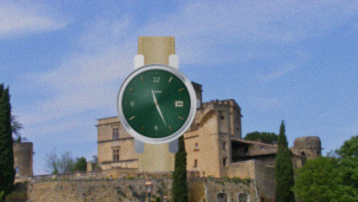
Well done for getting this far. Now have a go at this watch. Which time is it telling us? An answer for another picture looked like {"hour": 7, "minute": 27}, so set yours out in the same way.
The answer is {"hour": 11, "minute": 26}
